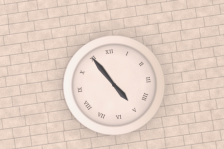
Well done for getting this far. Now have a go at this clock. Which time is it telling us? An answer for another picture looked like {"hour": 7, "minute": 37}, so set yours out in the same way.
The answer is {"hour": 4, "minute": 55}
